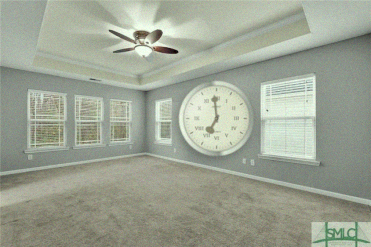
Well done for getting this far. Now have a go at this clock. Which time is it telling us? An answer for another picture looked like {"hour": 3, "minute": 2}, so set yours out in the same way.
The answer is {"hour": 6, "minute": 59}
